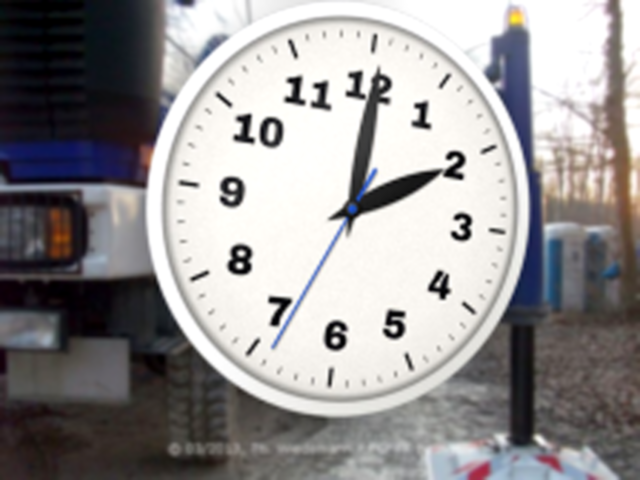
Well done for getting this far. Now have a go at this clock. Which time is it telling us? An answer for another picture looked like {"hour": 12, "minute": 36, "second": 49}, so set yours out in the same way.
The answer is {"hour": 2, "minute": 0, "second": 34}
